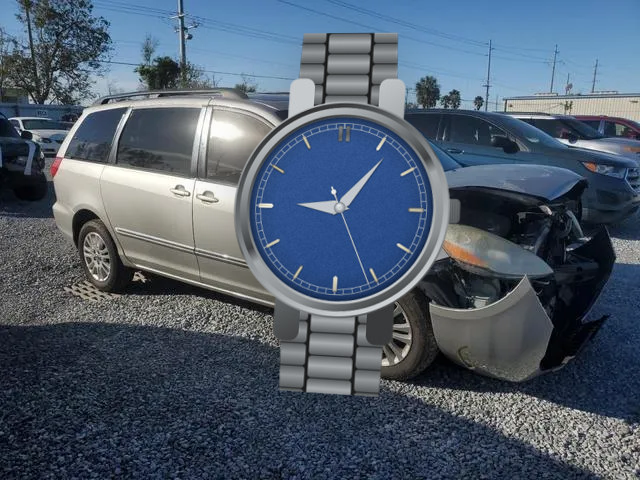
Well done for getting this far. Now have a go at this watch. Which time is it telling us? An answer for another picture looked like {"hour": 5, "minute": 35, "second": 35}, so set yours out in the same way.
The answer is {"hour": 9, "minute": 6, "second": 26}
